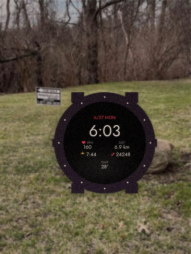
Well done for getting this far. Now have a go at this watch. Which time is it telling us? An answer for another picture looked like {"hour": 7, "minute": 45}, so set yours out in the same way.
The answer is {"hour": 6, "minute": 3}
